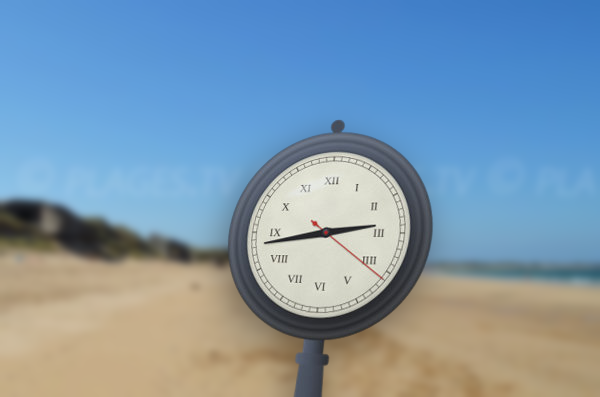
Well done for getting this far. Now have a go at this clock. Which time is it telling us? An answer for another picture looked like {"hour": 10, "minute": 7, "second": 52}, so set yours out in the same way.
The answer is {"hour": 2, "minute": 43, "second": 21}
